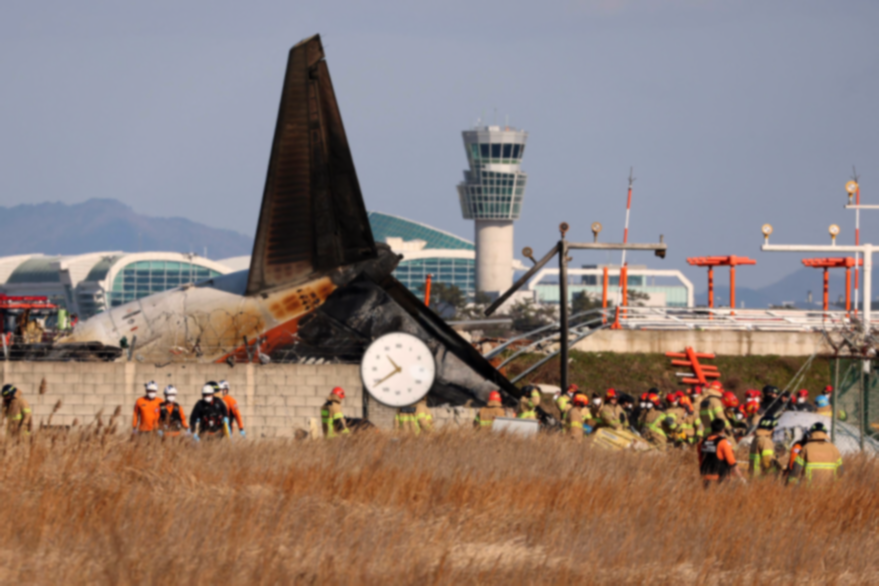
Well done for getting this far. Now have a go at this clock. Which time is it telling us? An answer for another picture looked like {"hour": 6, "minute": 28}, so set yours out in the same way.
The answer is {"hour": 10, "minute": 39}
